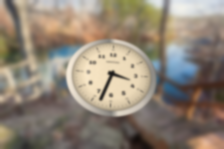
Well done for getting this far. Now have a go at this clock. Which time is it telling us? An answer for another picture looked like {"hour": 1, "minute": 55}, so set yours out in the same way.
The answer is {"hour": 3, "minute": 33}
